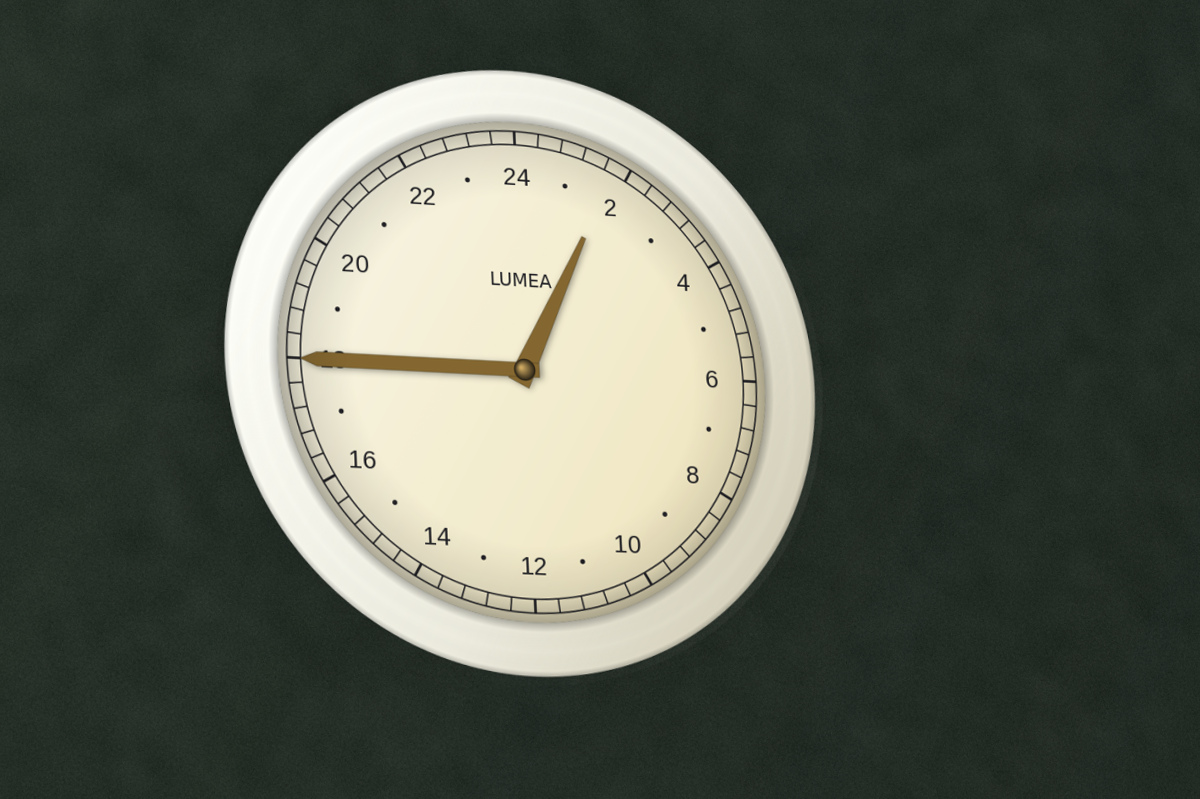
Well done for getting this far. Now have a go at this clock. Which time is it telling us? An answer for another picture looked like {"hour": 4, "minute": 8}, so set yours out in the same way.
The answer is {"hour": 1, "minute": 45}
